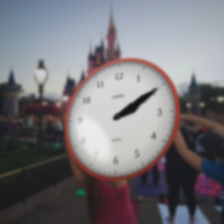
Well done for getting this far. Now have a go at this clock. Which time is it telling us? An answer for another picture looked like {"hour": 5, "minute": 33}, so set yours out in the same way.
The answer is {"hour": 2, "minute": 10}
